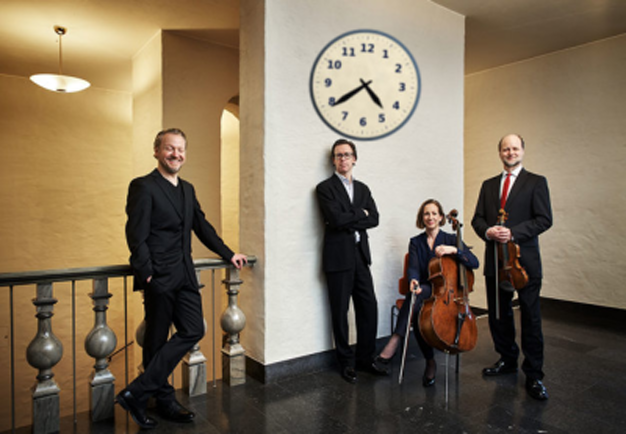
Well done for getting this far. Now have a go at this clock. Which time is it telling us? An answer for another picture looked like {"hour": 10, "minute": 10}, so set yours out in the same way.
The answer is {"hour": 4, "minute": 39}
